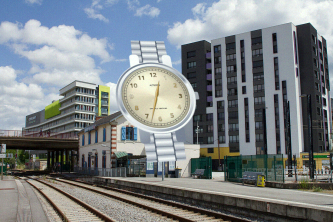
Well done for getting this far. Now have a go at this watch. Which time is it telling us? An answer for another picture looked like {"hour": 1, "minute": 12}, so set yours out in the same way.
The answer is {"hour": 12, "minute": 33}
